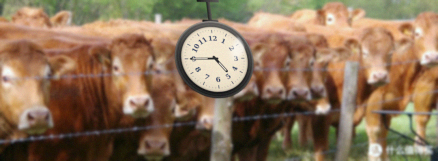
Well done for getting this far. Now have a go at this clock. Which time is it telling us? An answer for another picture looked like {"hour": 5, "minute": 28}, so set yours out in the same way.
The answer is {"hour": 4, "minute": 45}
